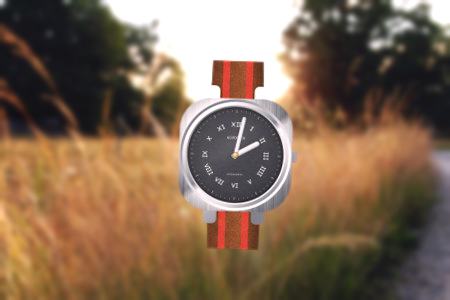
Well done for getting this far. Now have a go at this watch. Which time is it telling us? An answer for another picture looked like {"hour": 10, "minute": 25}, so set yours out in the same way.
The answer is {"hour": 2, "minute": 2}
